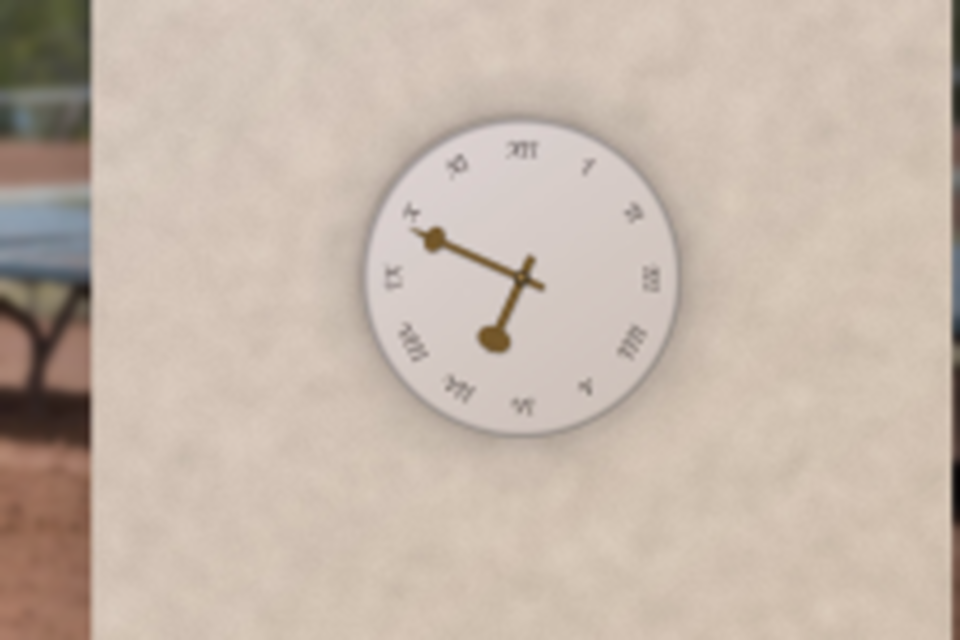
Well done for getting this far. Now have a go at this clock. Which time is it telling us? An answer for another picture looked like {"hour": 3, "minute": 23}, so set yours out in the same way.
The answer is {"hour": 6, "minute": 49}
